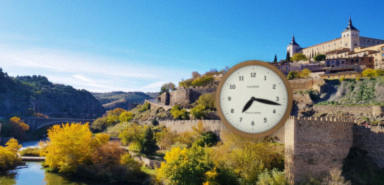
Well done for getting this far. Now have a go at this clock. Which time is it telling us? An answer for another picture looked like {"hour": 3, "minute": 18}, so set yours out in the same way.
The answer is {"hour": 7, "minute": 17}
